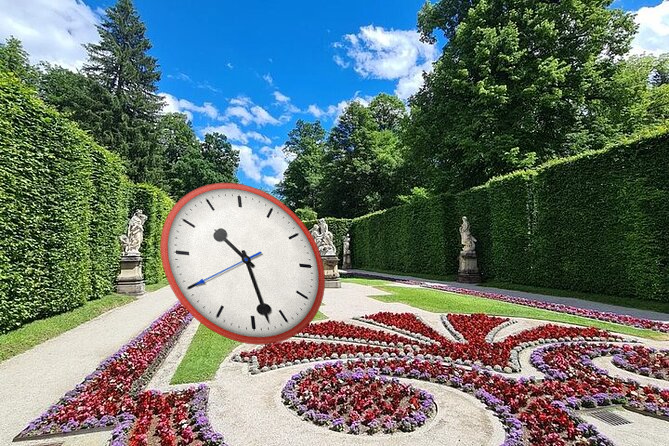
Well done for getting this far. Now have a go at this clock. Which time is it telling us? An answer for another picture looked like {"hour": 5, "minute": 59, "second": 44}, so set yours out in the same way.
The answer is {"hour": 10, "minute": 27, "second": 40}
